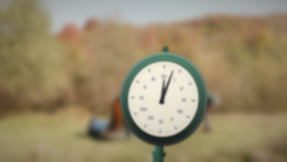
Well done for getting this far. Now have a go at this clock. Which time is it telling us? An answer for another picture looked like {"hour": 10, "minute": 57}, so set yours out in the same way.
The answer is {"hour": 12, "minute": 3}
